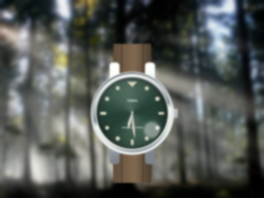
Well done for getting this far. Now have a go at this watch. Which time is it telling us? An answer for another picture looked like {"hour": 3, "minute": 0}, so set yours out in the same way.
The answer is {"hour": 6, "minute": 29}
